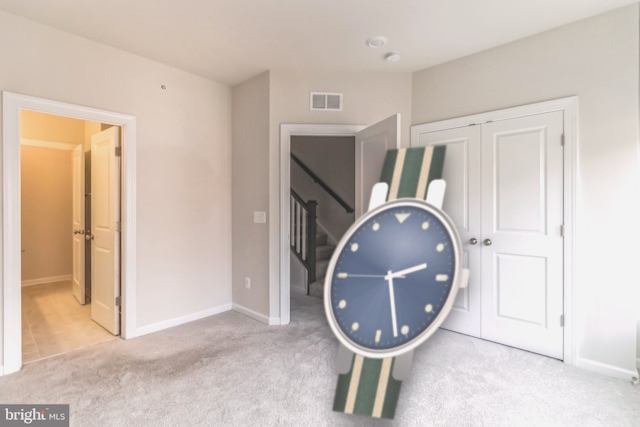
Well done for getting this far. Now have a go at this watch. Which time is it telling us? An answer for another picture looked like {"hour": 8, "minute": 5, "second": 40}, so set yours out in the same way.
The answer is {"hour": 2, "minute": 26, "second": 45}
